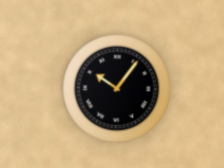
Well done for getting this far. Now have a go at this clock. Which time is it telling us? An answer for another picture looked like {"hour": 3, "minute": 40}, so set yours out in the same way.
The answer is {"hour": 10, "minute": 6}
